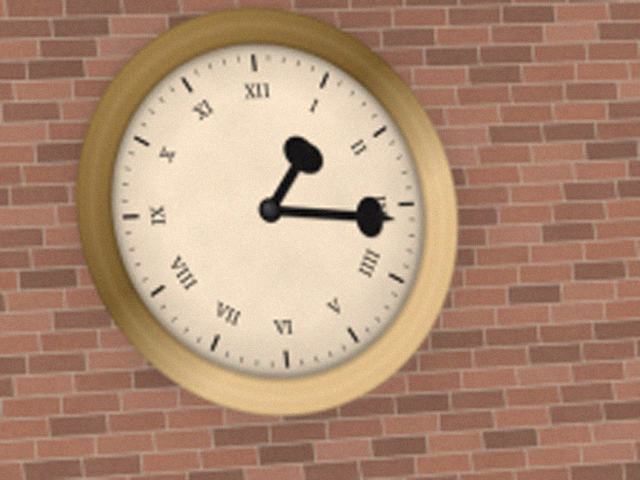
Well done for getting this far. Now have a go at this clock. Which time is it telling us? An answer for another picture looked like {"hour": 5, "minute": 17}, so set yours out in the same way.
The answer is {"hour": 1, "minute": 16}
